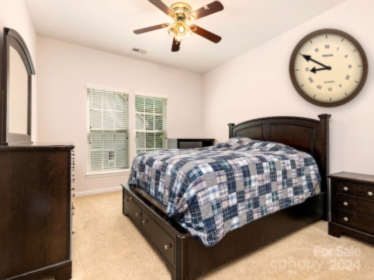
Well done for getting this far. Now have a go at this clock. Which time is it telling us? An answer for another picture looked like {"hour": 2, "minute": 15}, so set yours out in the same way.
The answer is {"hour": 8, "minute": 50}
